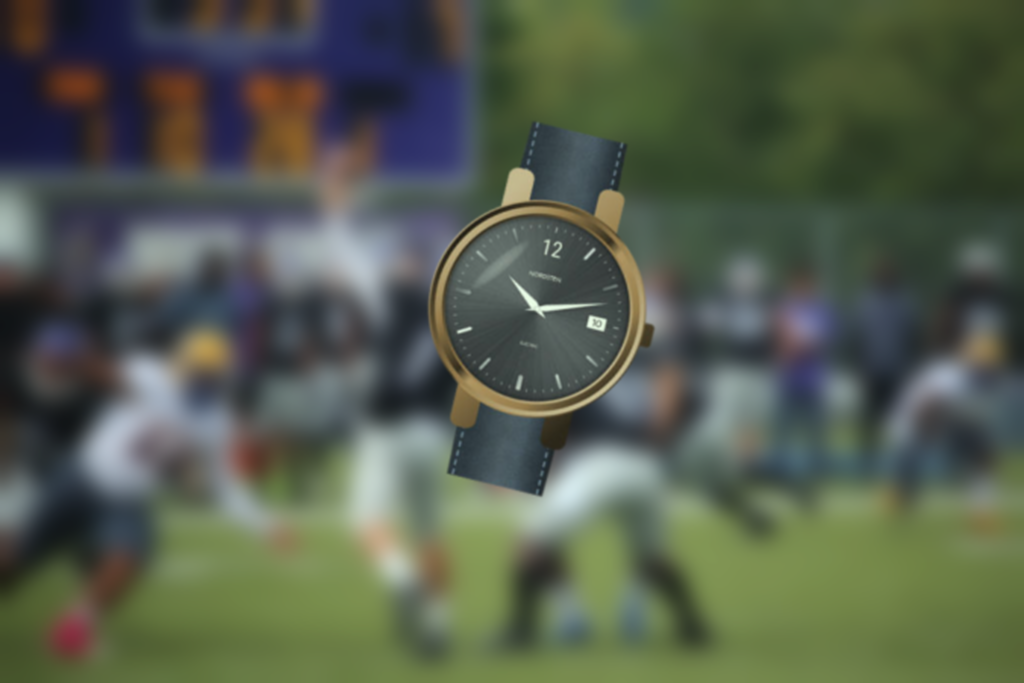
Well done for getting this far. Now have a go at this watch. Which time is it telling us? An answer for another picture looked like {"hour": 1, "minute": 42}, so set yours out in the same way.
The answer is {"hour": 10, "minute": 12}
